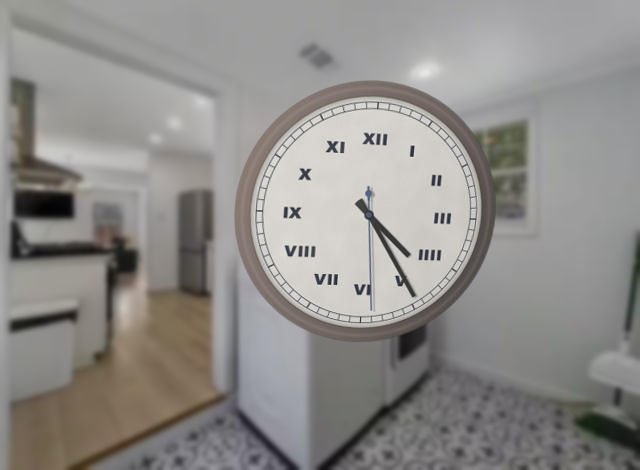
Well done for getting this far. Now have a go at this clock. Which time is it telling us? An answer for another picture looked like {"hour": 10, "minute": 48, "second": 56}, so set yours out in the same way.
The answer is {"hour": 4, "minute": 24, "second": 29}
